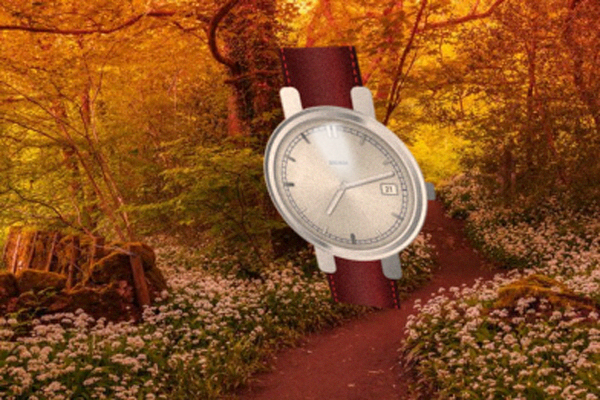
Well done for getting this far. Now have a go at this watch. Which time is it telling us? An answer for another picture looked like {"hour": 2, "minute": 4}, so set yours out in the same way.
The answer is {"hour": 7, "minute": 12}
